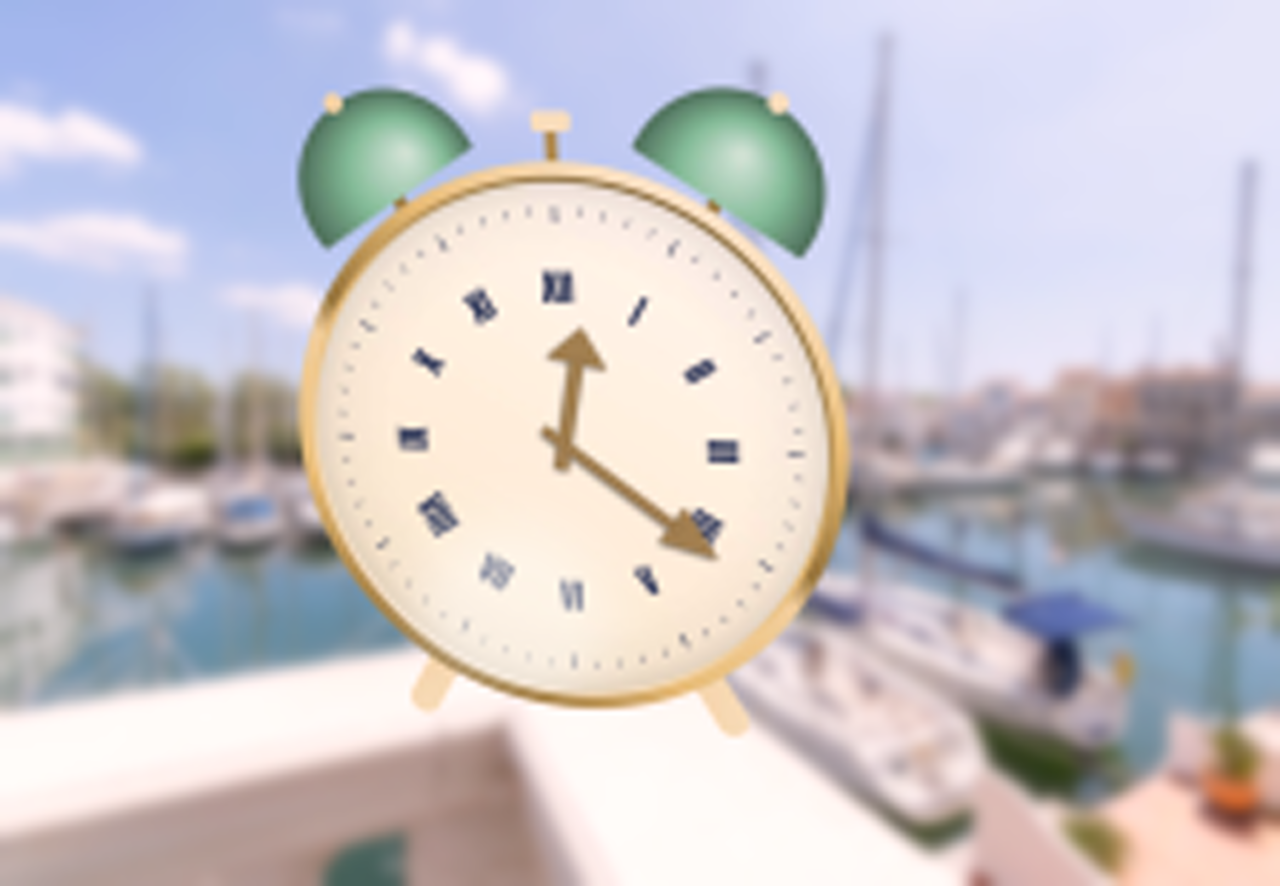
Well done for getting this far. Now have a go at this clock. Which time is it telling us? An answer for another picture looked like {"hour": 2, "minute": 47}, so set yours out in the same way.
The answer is {"hour": 12, "minute": 21}
